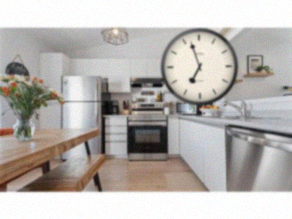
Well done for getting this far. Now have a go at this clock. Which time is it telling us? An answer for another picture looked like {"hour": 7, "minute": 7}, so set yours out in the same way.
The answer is {"hour": 6, "minute": 57}
